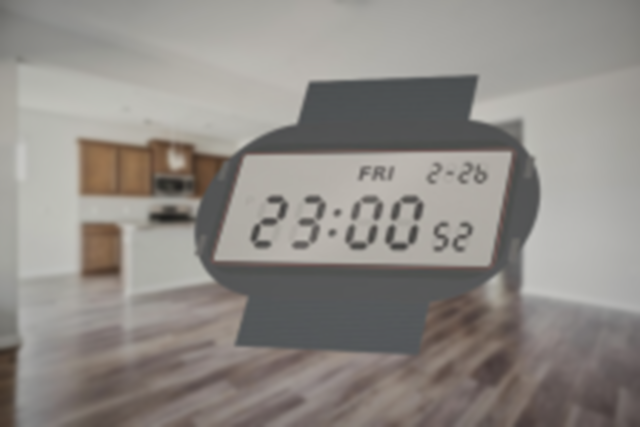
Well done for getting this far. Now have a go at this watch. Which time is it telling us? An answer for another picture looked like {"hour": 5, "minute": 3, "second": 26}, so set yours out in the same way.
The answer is {"hour": 23, "minute": 0, "second": 52}
